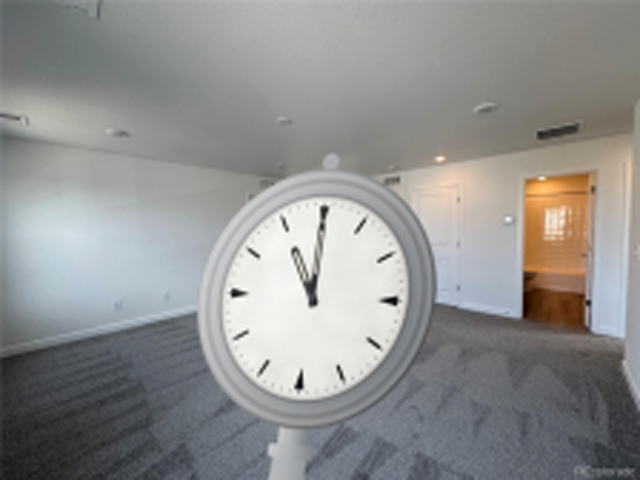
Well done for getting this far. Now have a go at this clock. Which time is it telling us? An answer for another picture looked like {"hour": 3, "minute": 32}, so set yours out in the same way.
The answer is {"hour": 11, "minute": 0}
